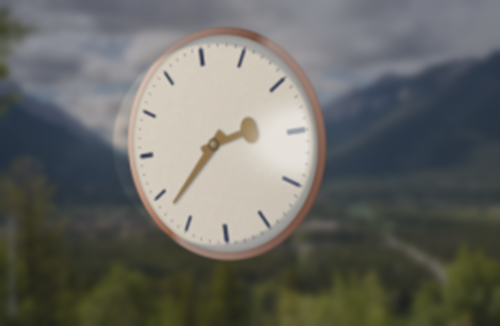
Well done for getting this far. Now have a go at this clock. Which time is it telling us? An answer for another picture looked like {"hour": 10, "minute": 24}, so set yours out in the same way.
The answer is {"hour": 2, "minute": 38}
